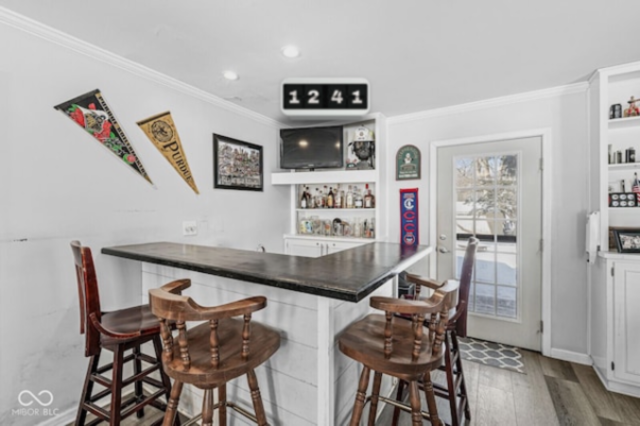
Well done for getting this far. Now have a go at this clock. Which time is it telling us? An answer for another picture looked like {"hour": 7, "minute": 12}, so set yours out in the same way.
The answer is {"hour": 12, "minute": 41}
